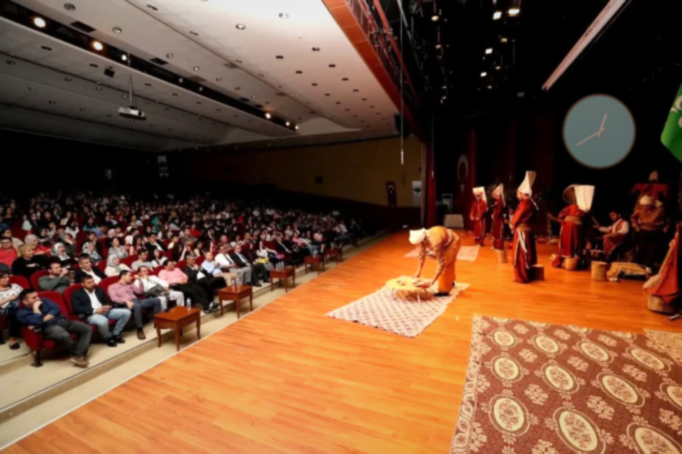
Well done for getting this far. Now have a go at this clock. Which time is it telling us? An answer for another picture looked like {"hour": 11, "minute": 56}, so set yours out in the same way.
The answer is {"hour": 12, "minute": 40}
